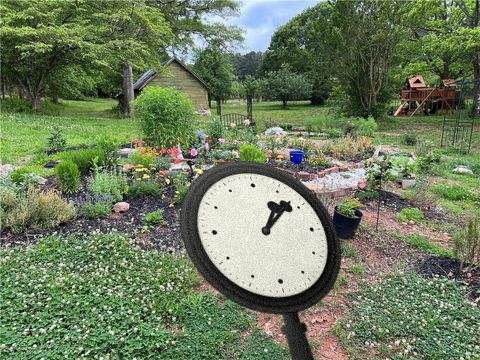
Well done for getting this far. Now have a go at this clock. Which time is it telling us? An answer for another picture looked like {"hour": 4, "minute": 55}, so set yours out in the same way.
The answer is {"hour": 1, "minute": 8}
